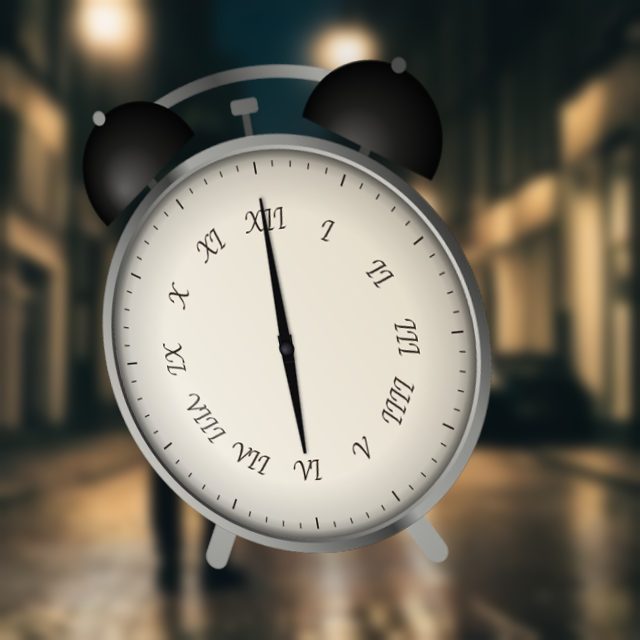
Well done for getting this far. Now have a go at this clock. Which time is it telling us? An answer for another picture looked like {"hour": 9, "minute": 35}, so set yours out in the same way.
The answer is {"hour": 6, "minute": 0}
